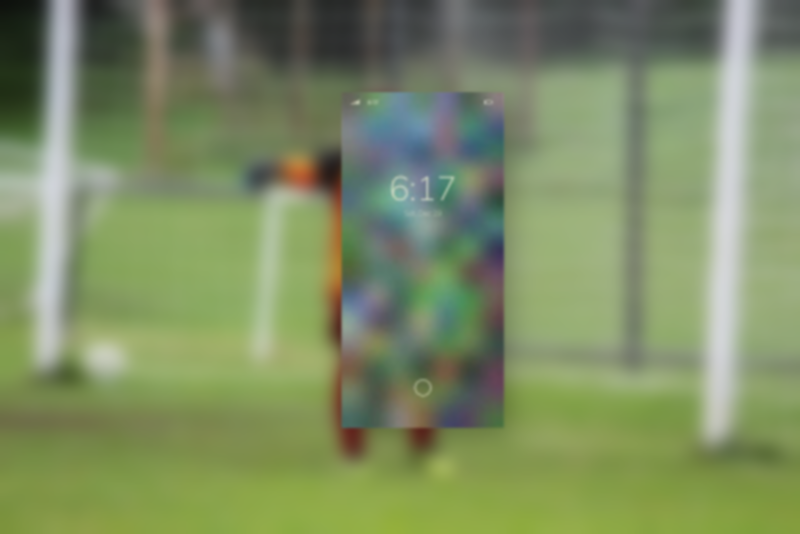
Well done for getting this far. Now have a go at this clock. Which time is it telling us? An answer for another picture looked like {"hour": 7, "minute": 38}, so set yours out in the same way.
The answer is {"hour": 6, "minute": 17}
